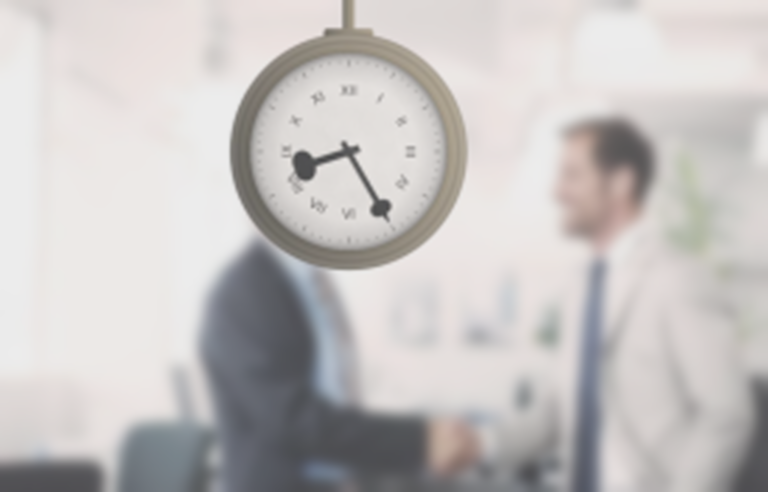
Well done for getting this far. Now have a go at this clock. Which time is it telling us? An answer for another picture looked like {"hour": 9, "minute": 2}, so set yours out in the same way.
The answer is {"hour": 8, "minute": 25}
